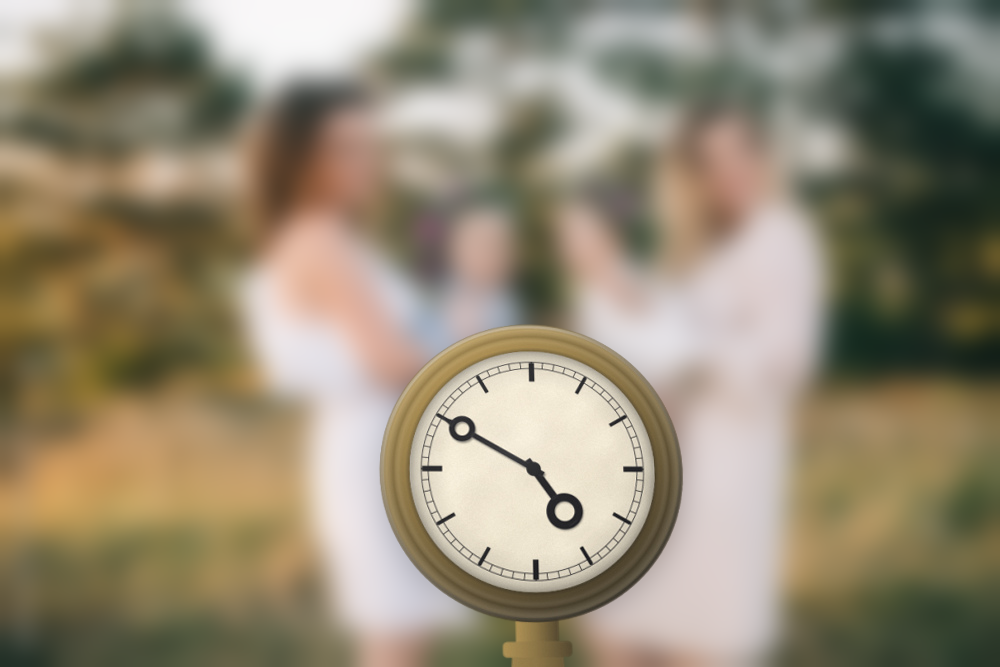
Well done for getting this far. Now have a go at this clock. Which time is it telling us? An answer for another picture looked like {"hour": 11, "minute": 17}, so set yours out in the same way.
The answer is {"hour": 4, "minute": 50}
